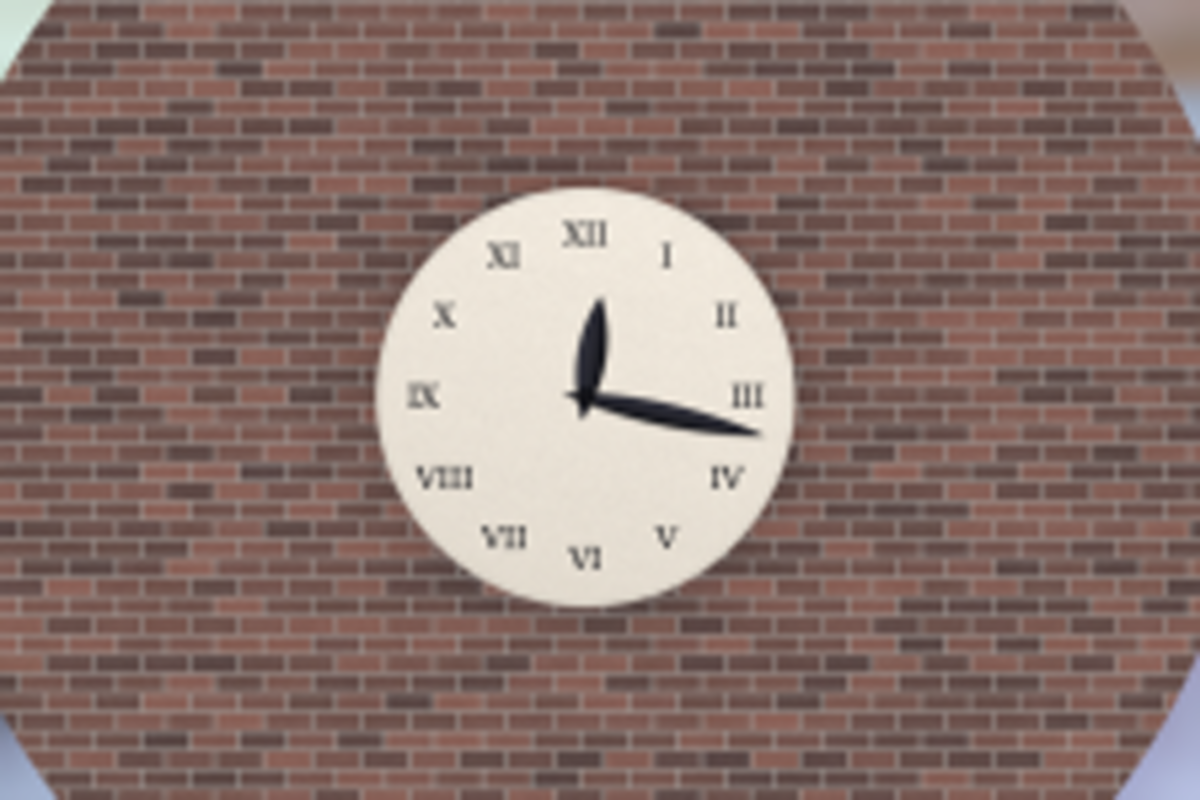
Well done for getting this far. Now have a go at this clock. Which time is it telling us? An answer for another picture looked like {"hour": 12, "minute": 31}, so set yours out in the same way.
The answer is {"hour": 12, "minute": 17}
